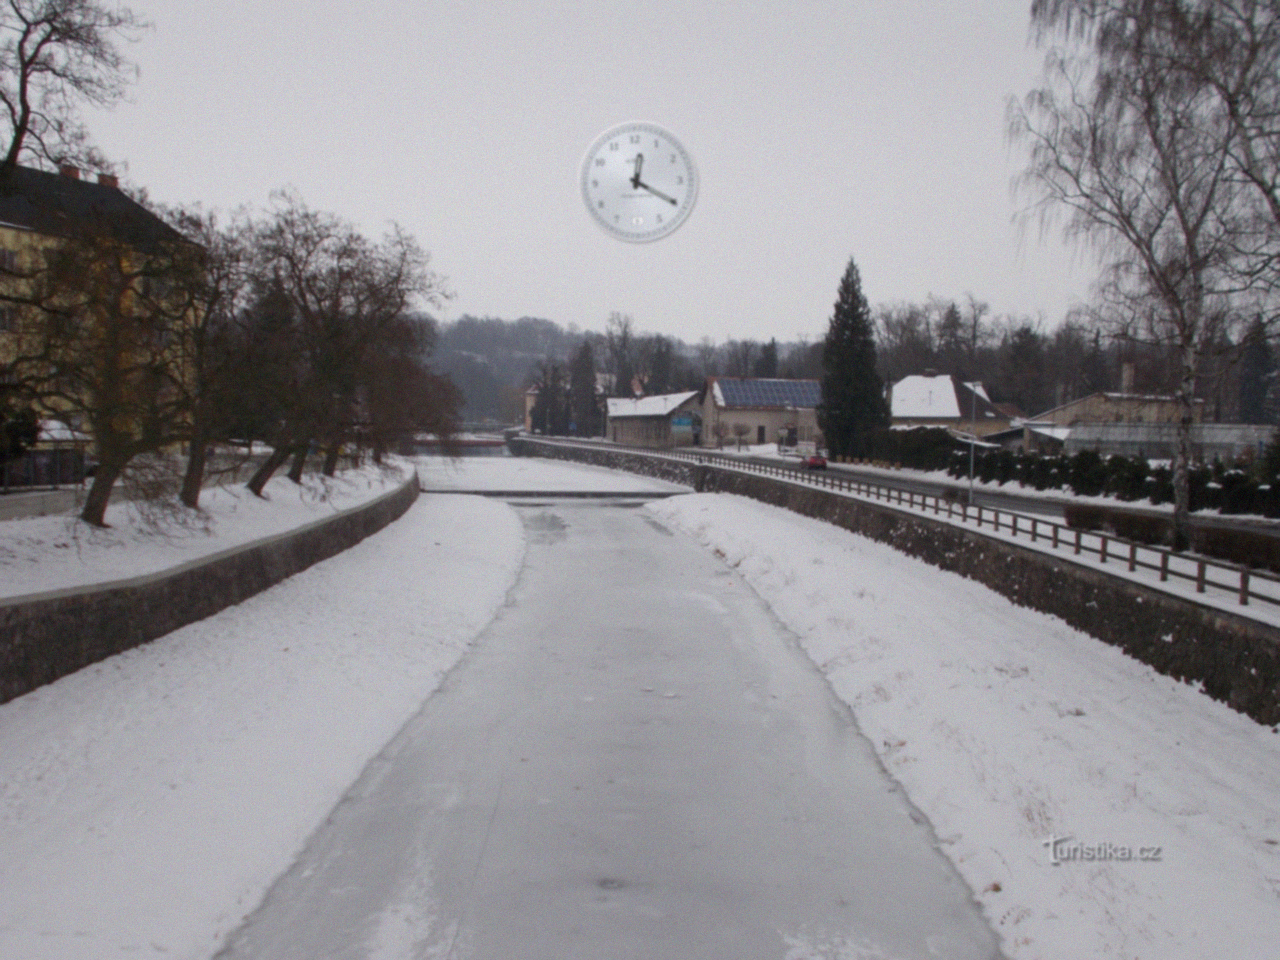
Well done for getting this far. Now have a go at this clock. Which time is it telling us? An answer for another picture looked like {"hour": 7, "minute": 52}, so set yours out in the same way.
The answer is {"hour": 12, "minute": 20}
